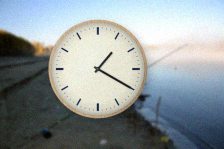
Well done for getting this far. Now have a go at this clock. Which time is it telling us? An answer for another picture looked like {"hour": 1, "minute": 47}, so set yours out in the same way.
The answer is {"hour": 1, "minute": 20}
